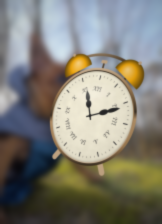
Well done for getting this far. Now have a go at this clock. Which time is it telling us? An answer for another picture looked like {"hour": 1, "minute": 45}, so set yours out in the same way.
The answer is {"hour": 11, "minute": 11}
